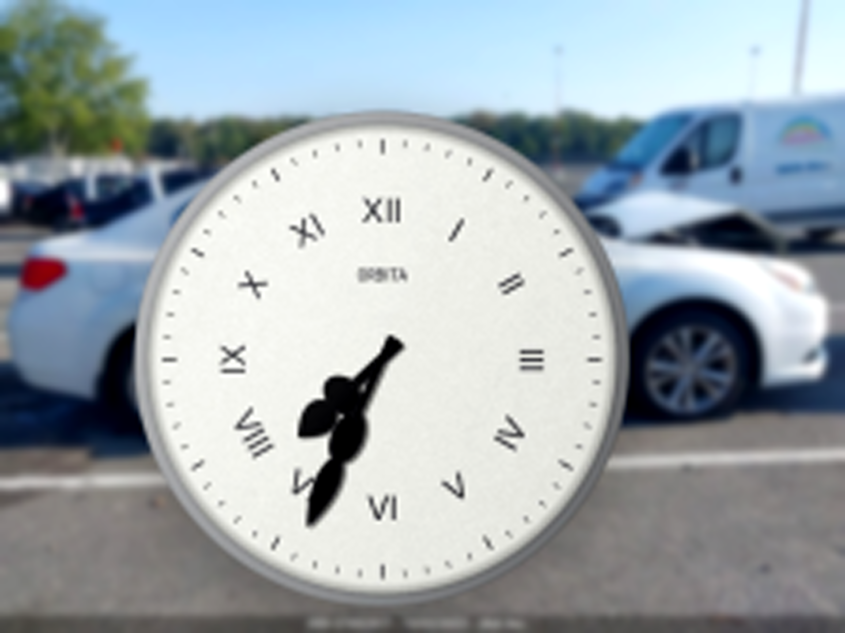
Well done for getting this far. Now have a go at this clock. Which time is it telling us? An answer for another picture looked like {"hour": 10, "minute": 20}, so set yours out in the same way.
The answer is {"hour": 7, "minute": 34}
